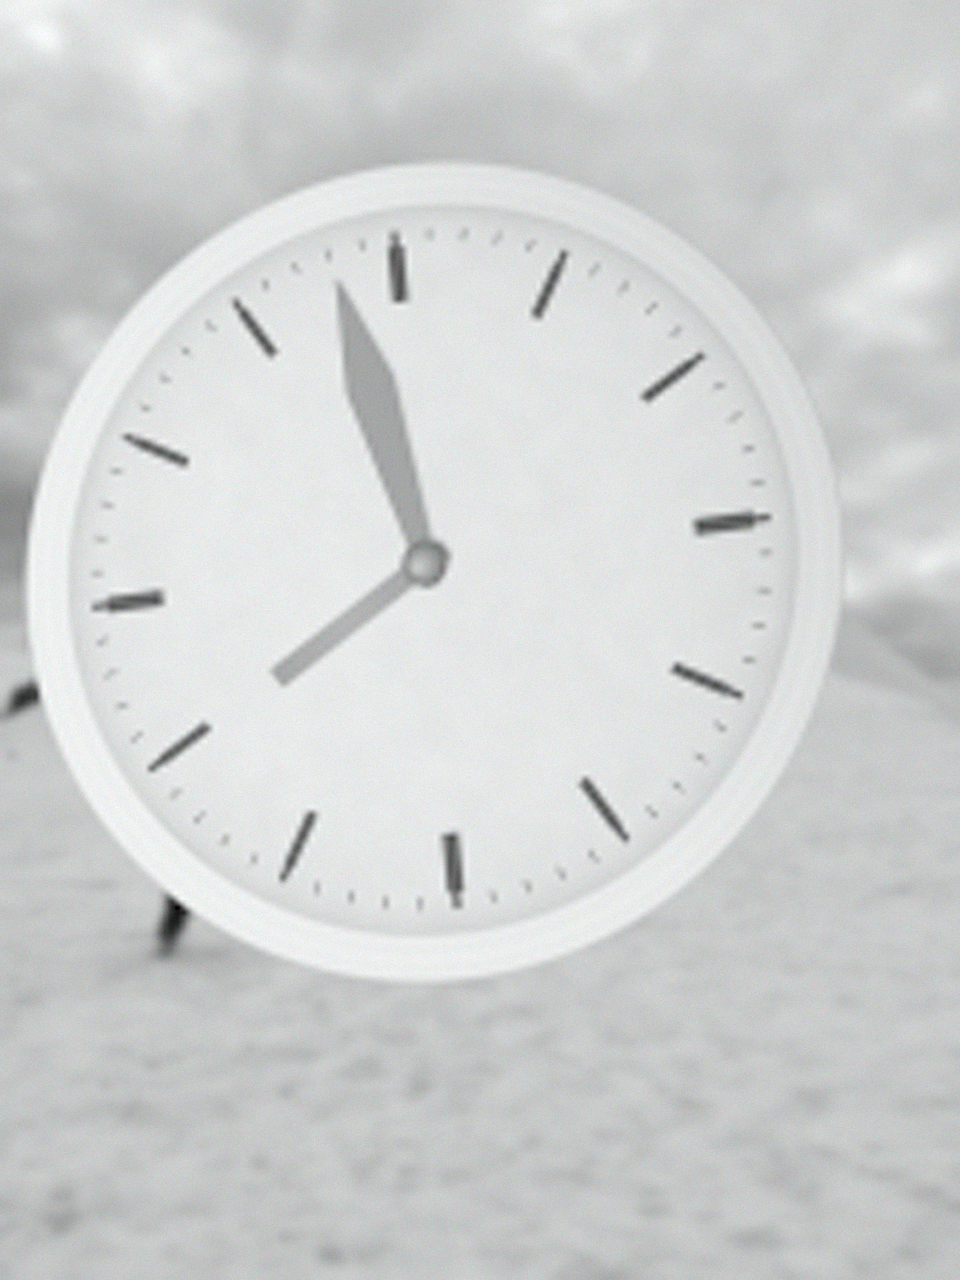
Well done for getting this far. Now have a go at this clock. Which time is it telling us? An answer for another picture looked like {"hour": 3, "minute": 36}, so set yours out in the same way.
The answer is {"hour": 7, "minute": 58}
